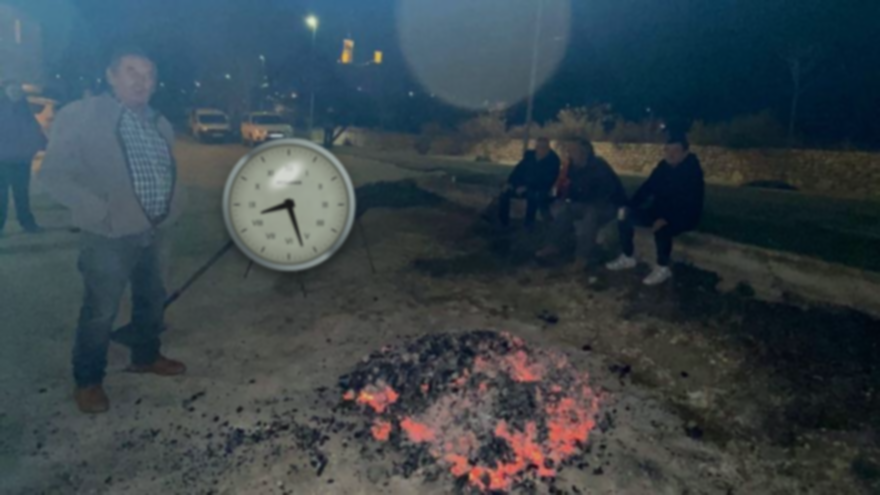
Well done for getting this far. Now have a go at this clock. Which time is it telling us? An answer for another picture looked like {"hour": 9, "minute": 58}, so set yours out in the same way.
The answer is {"hour": 8, "minute": 27}
